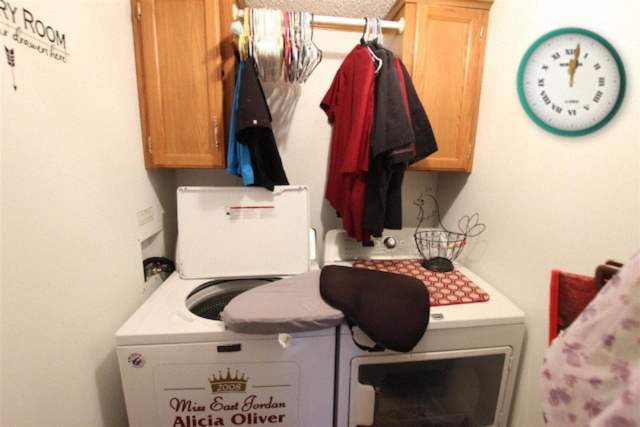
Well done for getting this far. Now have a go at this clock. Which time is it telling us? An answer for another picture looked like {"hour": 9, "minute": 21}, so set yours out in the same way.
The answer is {"hour": 12, "minute": 2}
